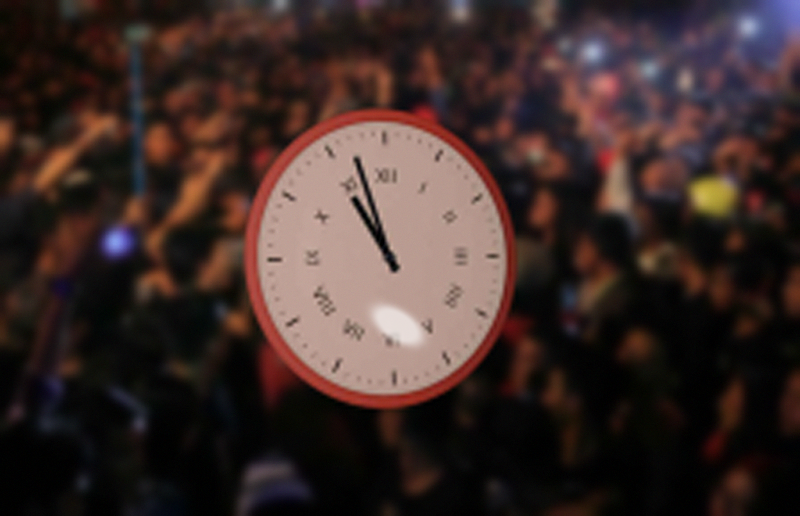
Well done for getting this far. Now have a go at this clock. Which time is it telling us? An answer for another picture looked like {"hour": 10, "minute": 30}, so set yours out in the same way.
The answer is {"hour": 10, "minute": 57}
